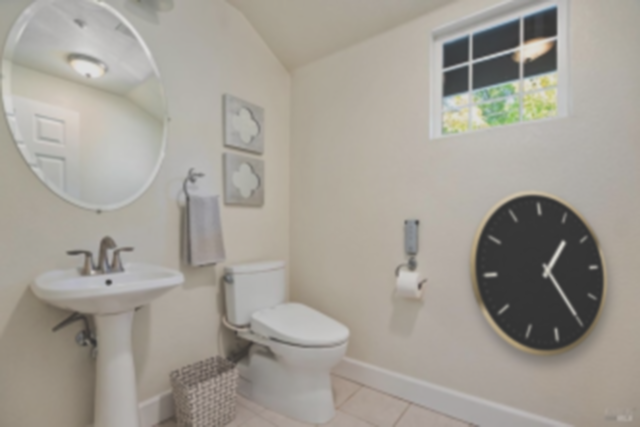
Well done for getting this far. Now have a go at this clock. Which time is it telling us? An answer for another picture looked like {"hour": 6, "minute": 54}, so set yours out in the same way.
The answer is {"hour": 1, "minute": 25}
